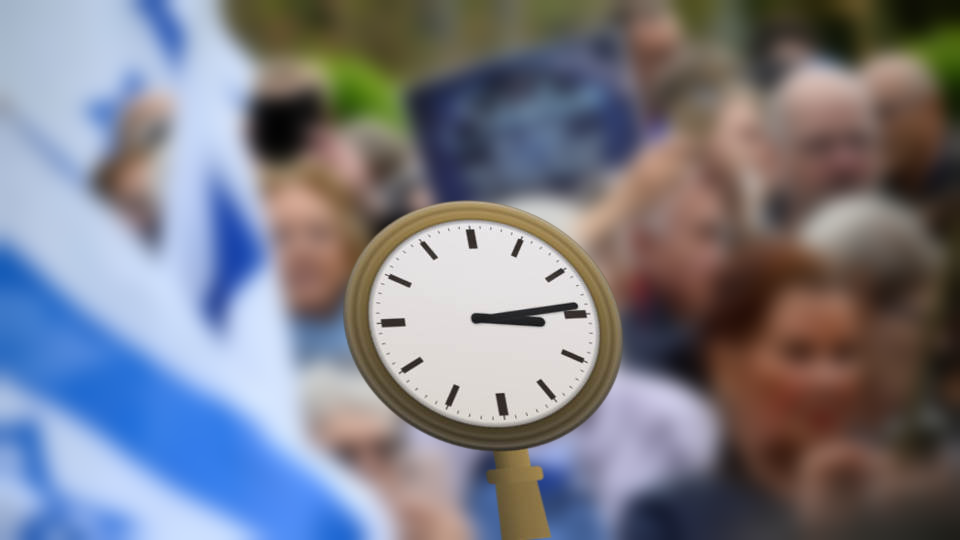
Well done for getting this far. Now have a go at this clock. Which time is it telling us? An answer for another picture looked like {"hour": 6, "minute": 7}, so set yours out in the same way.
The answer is {"hour": 3, "minute": 14}
